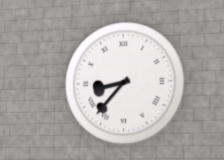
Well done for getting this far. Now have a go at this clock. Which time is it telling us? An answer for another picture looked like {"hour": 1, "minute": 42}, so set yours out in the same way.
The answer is {"hour": 8, "minute": 37}
